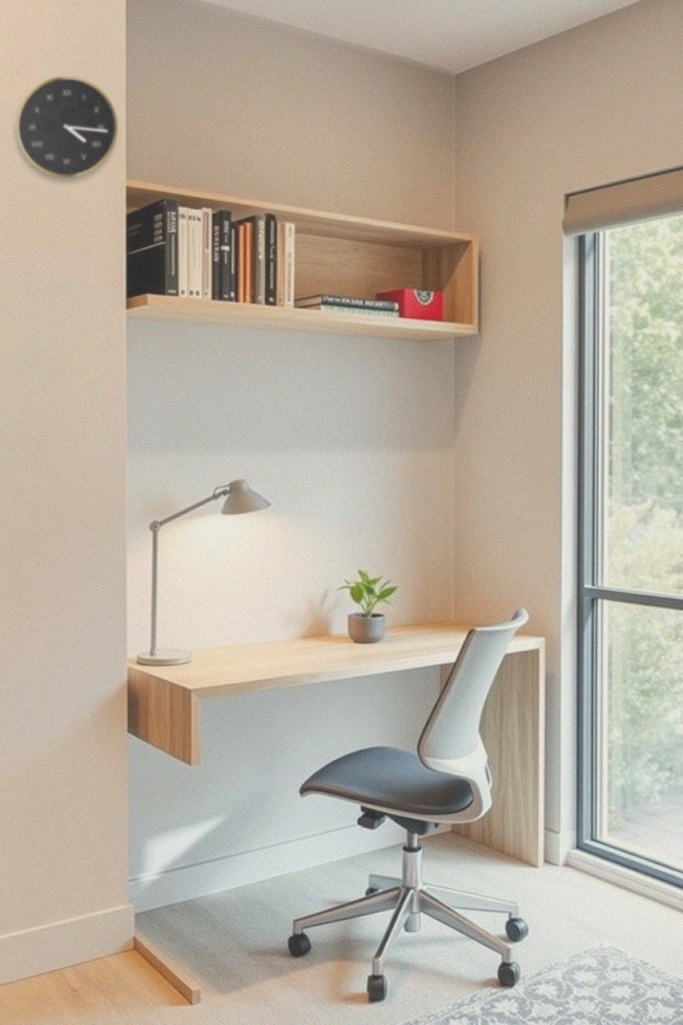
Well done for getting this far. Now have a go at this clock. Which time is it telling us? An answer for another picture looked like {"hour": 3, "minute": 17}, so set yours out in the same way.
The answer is {"hour": 4, "minute": 16}
